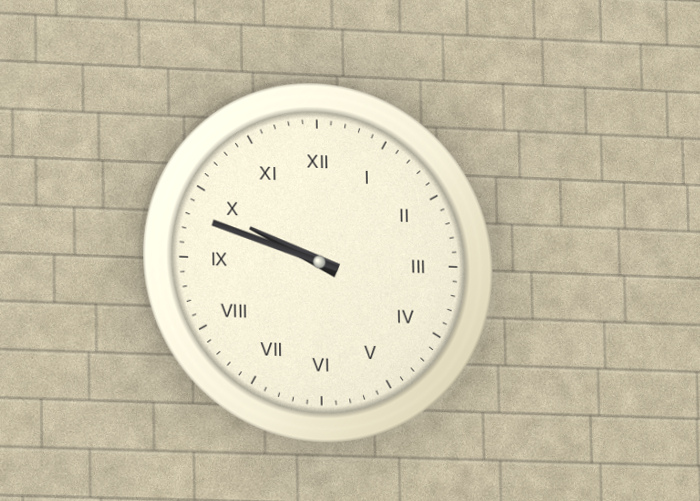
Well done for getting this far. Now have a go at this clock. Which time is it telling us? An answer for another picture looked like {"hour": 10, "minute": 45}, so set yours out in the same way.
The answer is {"hour": 9, "minute": 48}
